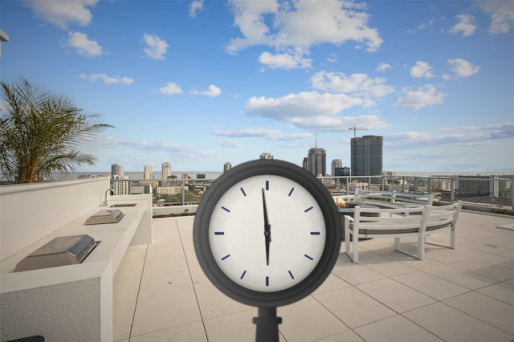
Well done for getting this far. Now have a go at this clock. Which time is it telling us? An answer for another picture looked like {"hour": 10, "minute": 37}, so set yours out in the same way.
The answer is {"hour": 5, "minute": 59}
